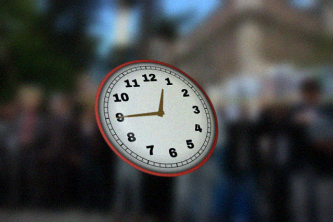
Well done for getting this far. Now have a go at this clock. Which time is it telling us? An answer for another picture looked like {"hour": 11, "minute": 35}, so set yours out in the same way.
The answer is {"hour": 12, "minute": 45}
